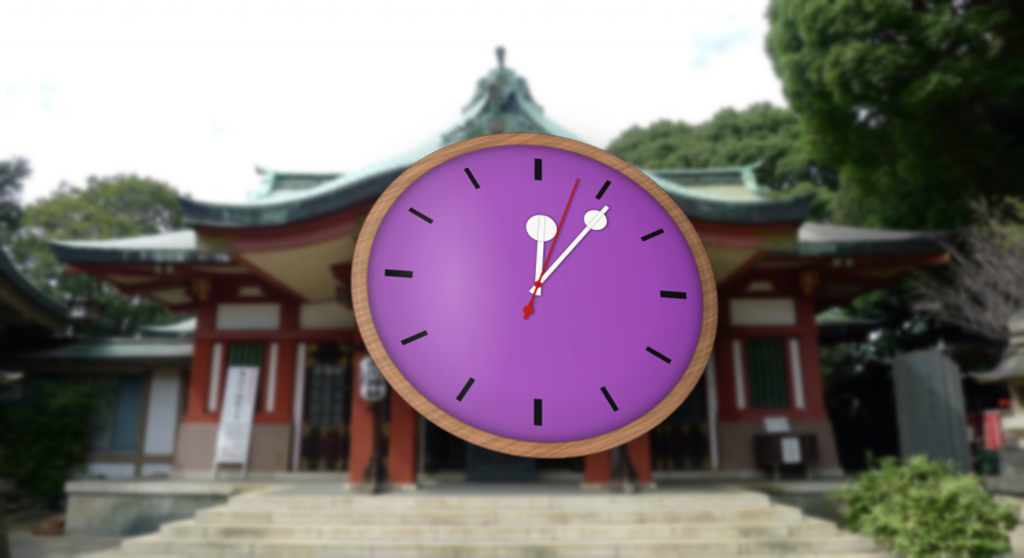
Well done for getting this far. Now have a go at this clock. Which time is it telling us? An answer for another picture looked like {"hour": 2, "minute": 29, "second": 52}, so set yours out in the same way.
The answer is {"hour": 12, "minute": 6, "second": 3}
